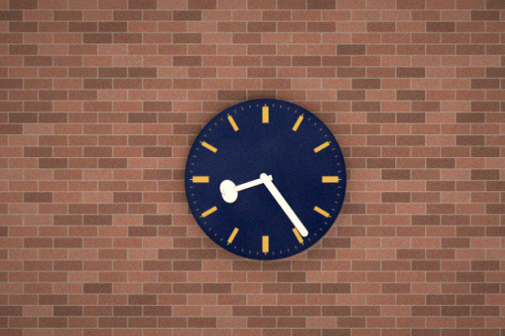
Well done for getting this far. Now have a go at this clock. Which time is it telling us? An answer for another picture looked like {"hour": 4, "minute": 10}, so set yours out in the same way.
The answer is {"hour": 8, "minute": 24}
